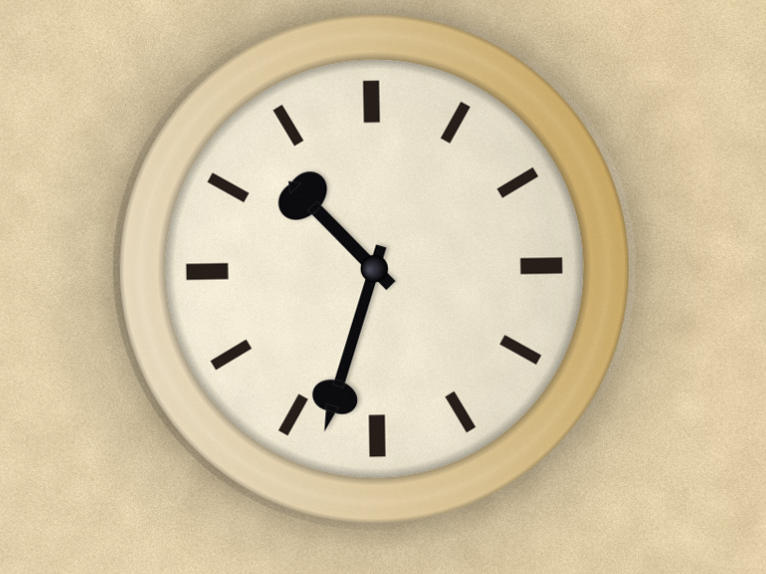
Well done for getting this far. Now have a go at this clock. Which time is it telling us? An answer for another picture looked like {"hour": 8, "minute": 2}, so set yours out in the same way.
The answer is {"hour": 10, "minute": 33}
